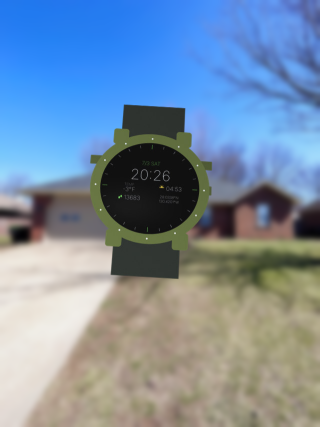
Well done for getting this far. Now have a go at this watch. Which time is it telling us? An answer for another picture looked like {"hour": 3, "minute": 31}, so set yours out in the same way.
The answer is {"hour": 20, "minute": 26}
